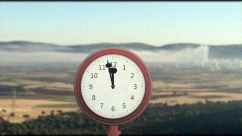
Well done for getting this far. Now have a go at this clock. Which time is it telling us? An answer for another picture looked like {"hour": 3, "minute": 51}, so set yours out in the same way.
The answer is {"hour": 11, "minute": 58}
